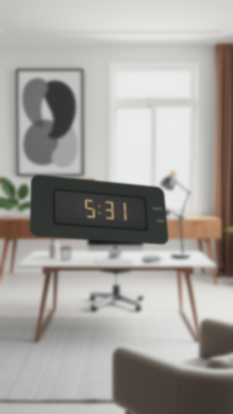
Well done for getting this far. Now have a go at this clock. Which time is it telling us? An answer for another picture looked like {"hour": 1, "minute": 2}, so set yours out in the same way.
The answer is {"hour": 5, "minute": 31}
